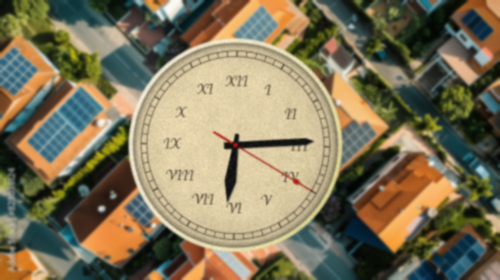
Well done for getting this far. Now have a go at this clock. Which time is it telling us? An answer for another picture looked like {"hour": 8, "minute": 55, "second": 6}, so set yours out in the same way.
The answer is {"hour": 6, "minute": 14, "second": 20}
